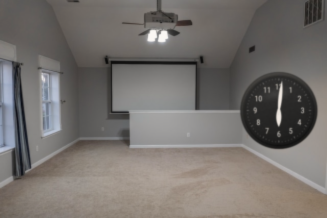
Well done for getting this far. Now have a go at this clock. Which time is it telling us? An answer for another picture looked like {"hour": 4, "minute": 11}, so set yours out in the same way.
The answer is {"hour": 6, "minute": 1}
